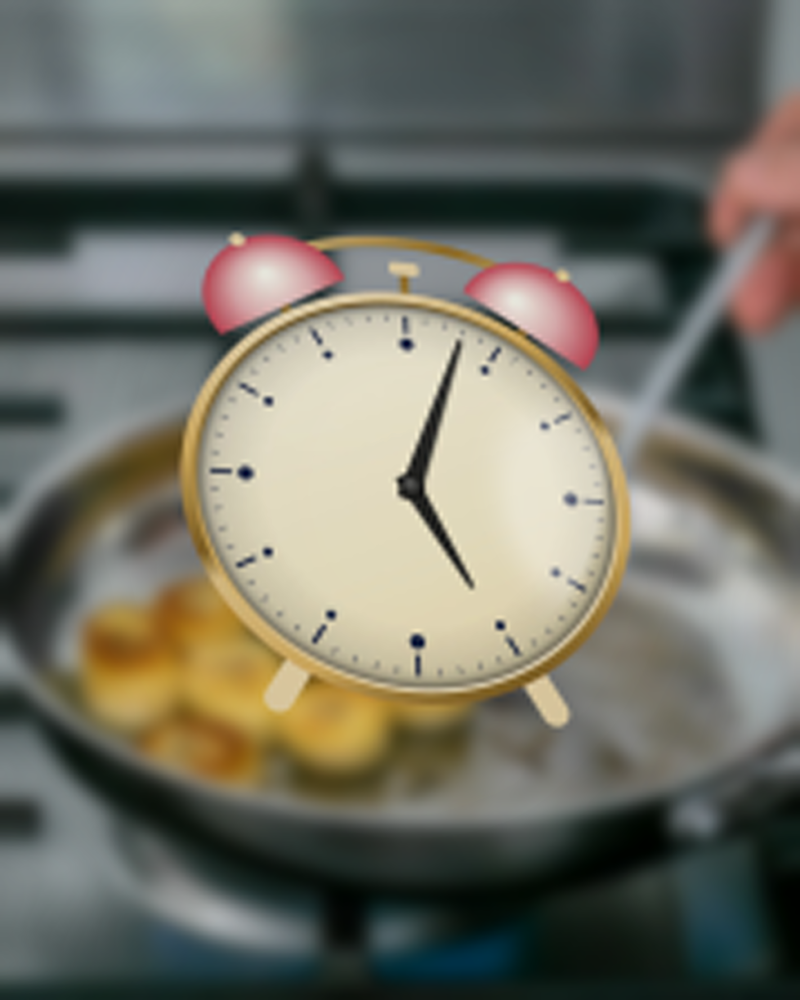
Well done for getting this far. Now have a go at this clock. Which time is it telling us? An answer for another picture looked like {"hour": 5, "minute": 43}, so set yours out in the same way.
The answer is {"hour": 5, "minute": 3}
